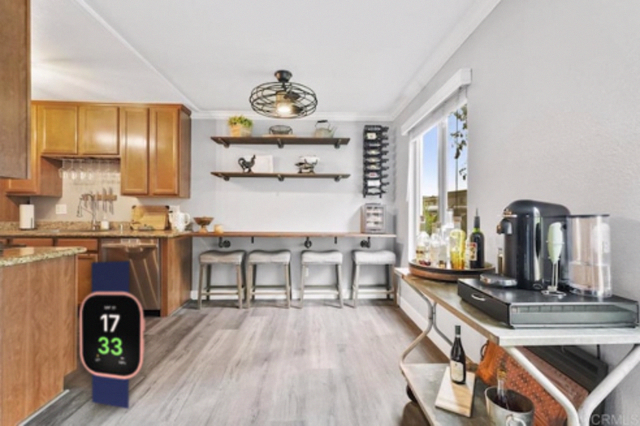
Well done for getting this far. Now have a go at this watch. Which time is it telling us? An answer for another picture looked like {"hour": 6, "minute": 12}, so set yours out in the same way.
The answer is {"hour": 17, "minute": 33}
